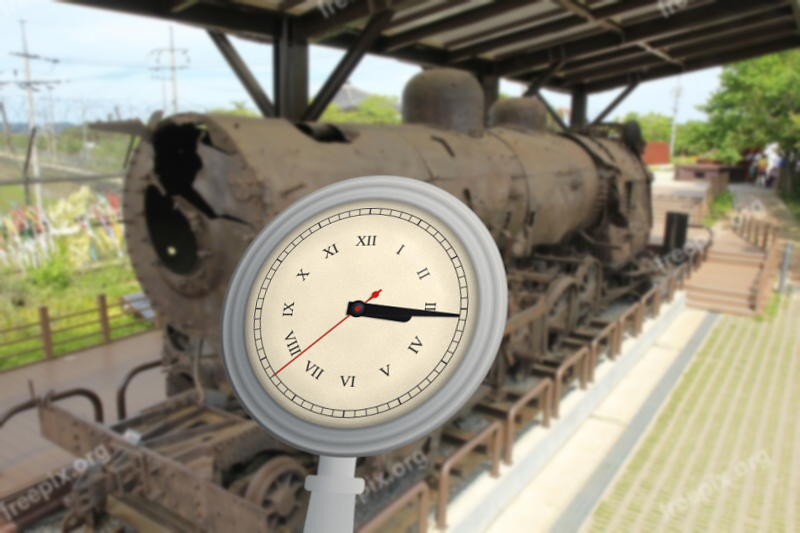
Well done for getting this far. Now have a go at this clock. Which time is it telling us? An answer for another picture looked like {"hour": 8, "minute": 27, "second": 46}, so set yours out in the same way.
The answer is {"hour": 3, "minute": 15, "second": 38}
